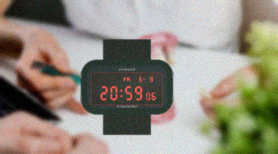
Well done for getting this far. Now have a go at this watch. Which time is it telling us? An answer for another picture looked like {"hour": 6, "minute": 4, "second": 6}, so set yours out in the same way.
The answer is {"hour": 20, "minute": 59, "second": 6}
